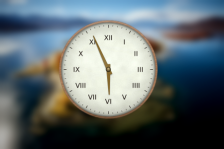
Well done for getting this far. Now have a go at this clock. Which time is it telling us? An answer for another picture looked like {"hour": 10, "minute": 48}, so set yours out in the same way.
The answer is {"hour": 5, "minute": 56}
